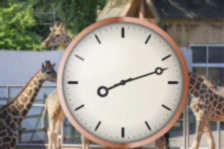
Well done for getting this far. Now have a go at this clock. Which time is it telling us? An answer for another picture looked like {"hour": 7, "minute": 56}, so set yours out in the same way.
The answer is {"hour": 8, "minute": 12}
